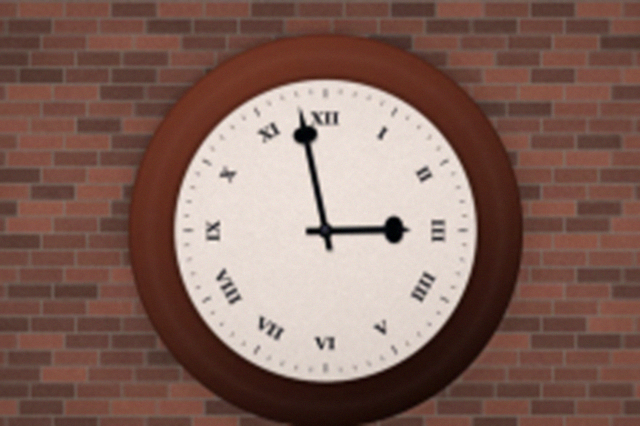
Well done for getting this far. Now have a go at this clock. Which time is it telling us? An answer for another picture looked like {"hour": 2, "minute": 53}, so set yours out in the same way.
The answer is {"hour": 2, "minute": 58}
